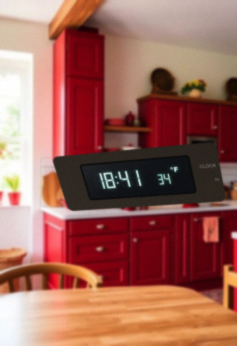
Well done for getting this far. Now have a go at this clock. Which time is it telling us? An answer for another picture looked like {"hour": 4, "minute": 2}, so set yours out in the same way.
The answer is {"hour": 18, "minute": 41}
